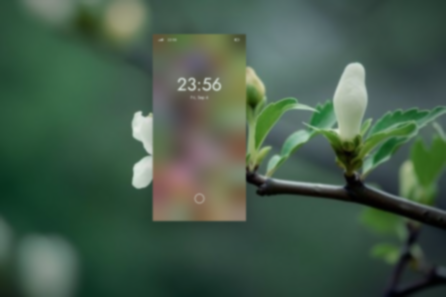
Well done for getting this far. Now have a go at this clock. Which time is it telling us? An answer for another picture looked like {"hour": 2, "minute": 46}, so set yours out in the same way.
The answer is {"hour": 23, "minute": 56}
